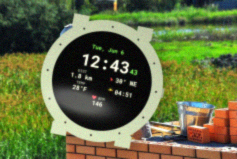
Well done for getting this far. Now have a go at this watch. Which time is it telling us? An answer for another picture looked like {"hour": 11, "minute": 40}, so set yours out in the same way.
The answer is {"hour": 12, "minute": 43}
